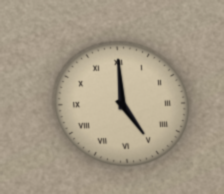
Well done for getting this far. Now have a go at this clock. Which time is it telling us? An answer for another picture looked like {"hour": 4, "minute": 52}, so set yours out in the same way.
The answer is {"hour": 5, "minute": 0}
